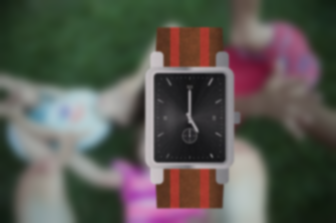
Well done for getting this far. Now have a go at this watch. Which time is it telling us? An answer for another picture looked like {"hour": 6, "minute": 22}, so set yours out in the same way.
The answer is {"hour": 5, "minute": 0}
